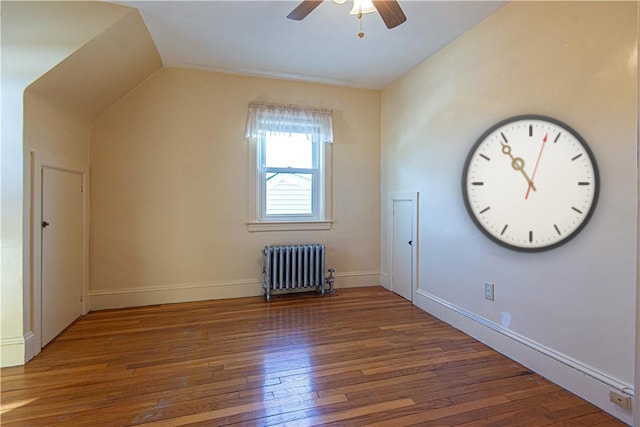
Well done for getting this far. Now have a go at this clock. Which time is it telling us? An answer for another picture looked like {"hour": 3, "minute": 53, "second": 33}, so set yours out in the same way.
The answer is {"hour": 10, "minute": 54, "second": 3}
